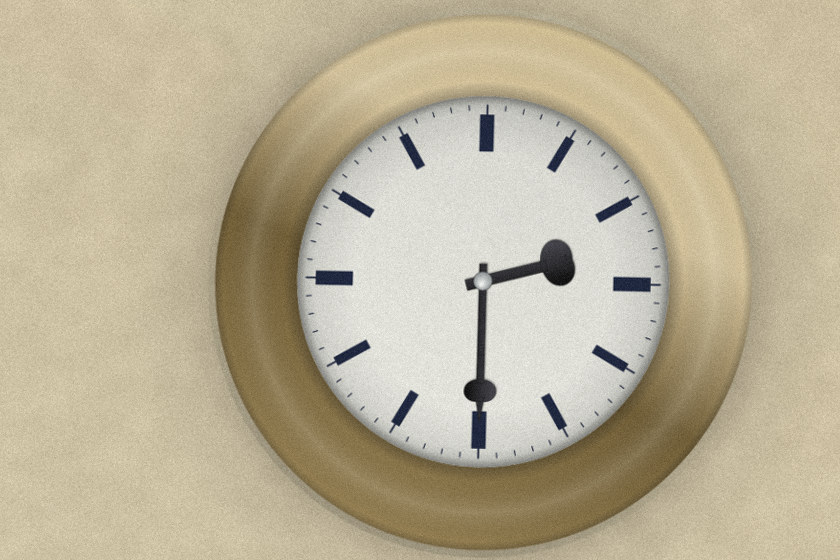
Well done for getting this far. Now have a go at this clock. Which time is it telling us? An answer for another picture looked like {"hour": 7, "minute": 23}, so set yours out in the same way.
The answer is {"hour": 2, "minute": 30}
